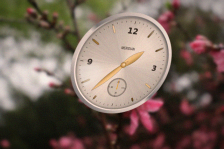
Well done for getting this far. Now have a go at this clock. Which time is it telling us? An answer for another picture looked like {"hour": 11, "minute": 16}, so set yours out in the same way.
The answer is {"hour": 1, "minute": 37}
